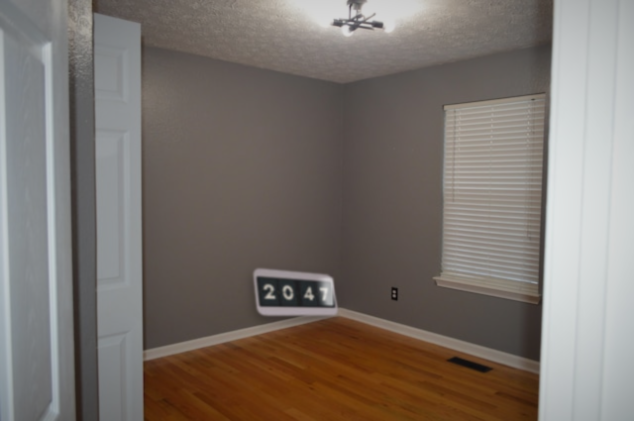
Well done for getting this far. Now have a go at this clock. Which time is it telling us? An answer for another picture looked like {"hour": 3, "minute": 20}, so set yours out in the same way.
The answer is {"hour": 20, "minute": 47}
